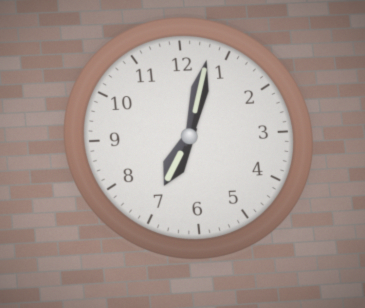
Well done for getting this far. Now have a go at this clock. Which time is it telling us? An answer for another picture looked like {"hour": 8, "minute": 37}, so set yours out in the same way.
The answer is {"hour": 7, "minute": 3}
